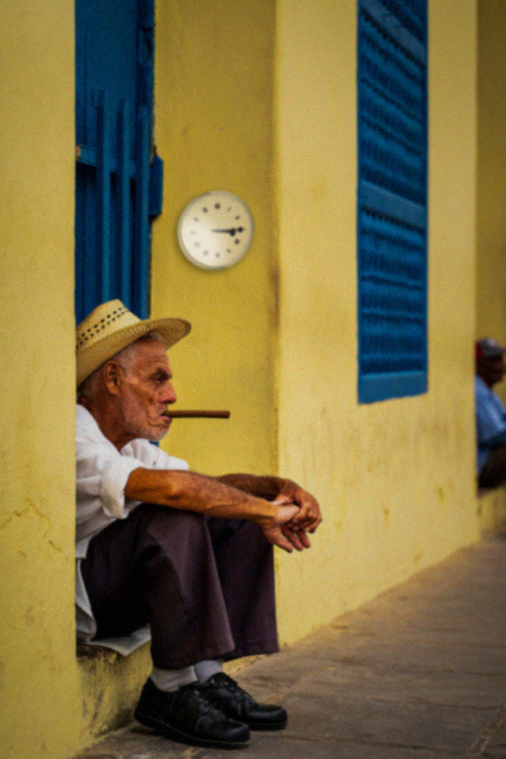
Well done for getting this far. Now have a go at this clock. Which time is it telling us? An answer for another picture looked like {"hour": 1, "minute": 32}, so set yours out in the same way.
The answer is {"hour": 3, "minute": 15}
